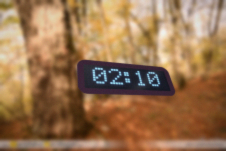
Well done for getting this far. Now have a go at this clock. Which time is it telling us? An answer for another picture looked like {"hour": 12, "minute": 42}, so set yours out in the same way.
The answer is {"hour": 2, "minute": 10}
